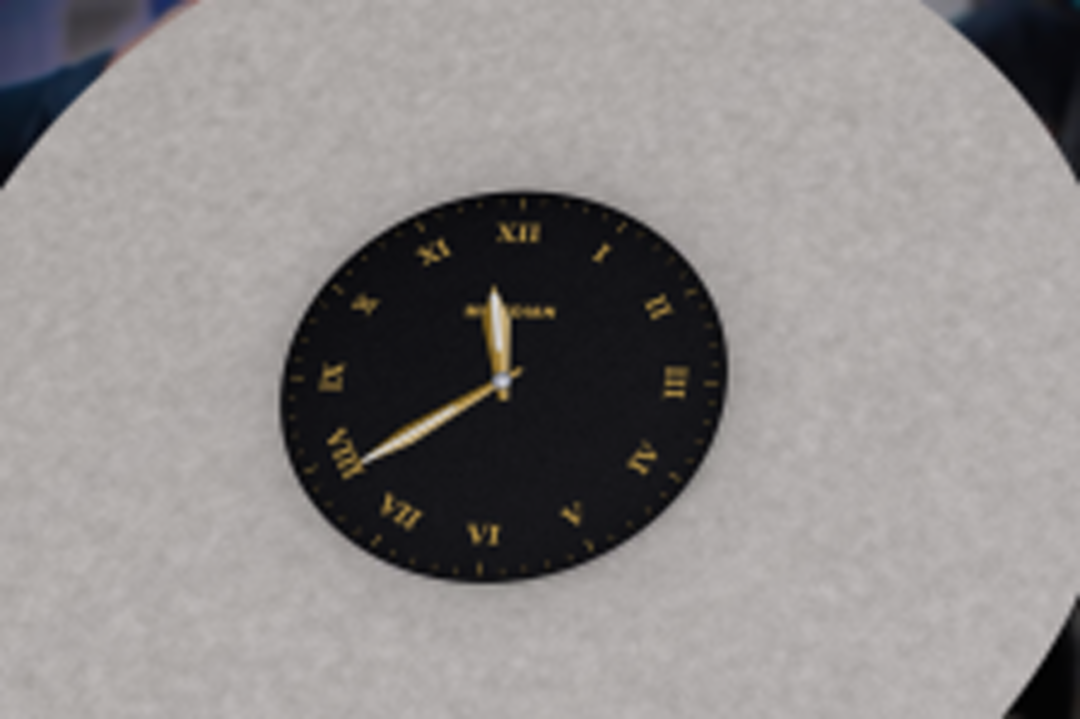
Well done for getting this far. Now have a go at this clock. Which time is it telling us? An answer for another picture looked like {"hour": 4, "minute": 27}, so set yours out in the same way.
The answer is {"hour": 11, "minute": 39}
